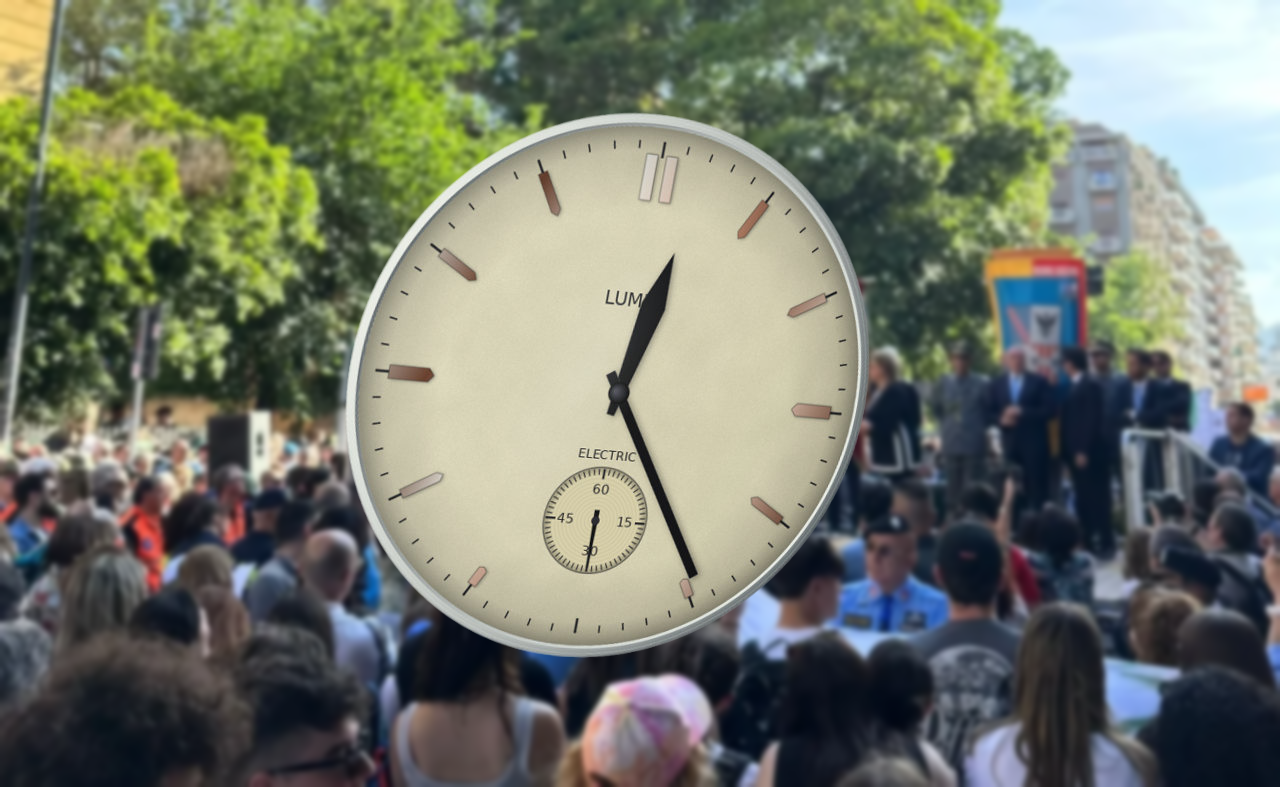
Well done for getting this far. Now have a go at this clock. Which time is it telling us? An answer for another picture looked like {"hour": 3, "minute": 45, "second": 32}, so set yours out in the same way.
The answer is {"hour": 12, "minute": 24, "second": 30}
